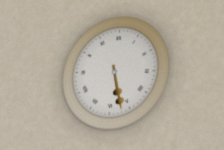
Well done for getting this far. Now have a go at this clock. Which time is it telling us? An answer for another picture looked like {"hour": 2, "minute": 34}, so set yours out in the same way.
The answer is {"hour": 5, "minute": 27}
